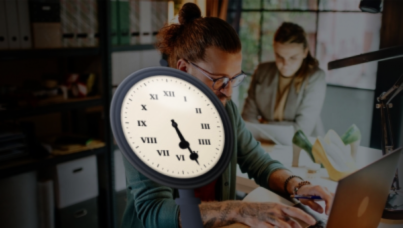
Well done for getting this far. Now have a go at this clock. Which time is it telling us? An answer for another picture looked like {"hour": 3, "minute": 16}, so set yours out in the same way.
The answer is {"hour": 5, "minute": 26}
